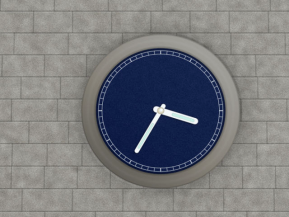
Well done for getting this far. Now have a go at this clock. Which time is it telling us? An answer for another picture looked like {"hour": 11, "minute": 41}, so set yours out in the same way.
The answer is {"hour": 3, "minute": 35}
